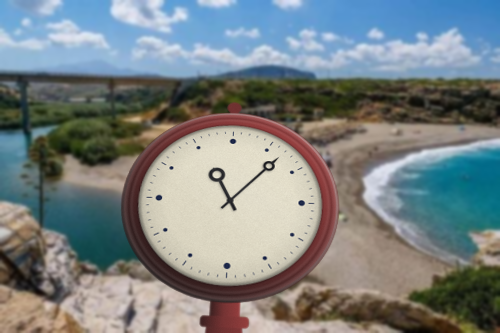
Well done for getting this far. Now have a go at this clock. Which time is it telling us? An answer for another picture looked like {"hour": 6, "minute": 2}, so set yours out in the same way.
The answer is {"hour": 11, "minute": 7}
